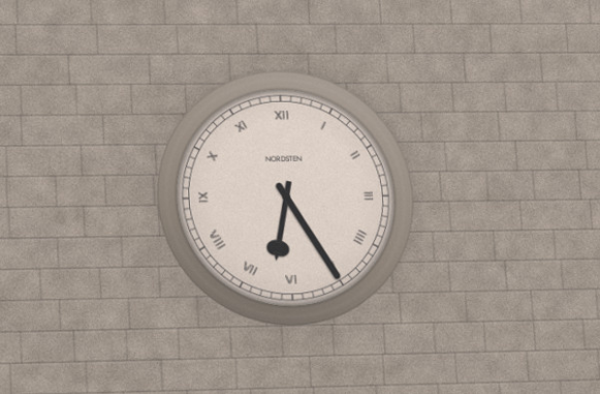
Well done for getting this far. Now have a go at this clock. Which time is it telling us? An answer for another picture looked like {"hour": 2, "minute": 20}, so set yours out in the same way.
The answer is {"hour": 6, "minute": 25}
